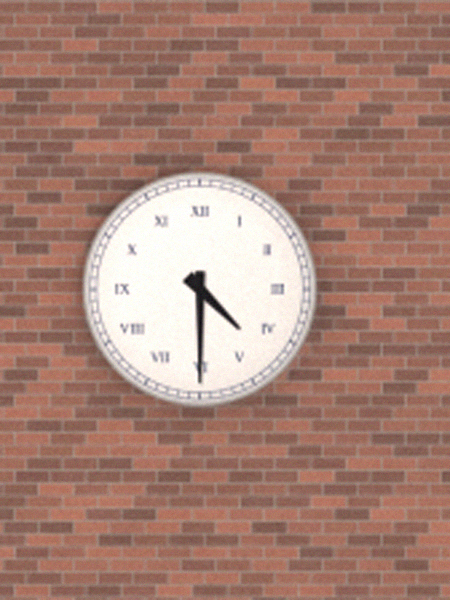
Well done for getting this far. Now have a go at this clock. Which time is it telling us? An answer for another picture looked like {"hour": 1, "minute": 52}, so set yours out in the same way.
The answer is {"hour": 4, "minute": 30}
